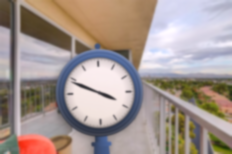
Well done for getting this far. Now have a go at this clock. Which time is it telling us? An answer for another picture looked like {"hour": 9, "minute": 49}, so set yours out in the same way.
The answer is {"hour": 3, "minute": 49}
